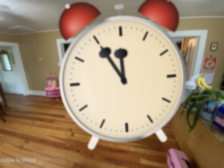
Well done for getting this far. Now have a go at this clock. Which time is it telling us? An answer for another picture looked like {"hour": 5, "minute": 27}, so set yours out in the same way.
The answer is {"hour": 11, "minute": 55}
